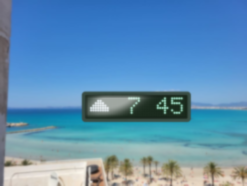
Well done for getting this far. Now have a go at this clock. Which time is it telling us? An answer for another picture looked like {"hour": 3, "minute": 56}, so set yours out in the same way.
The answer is {"hour": 7, "minute": 45}
